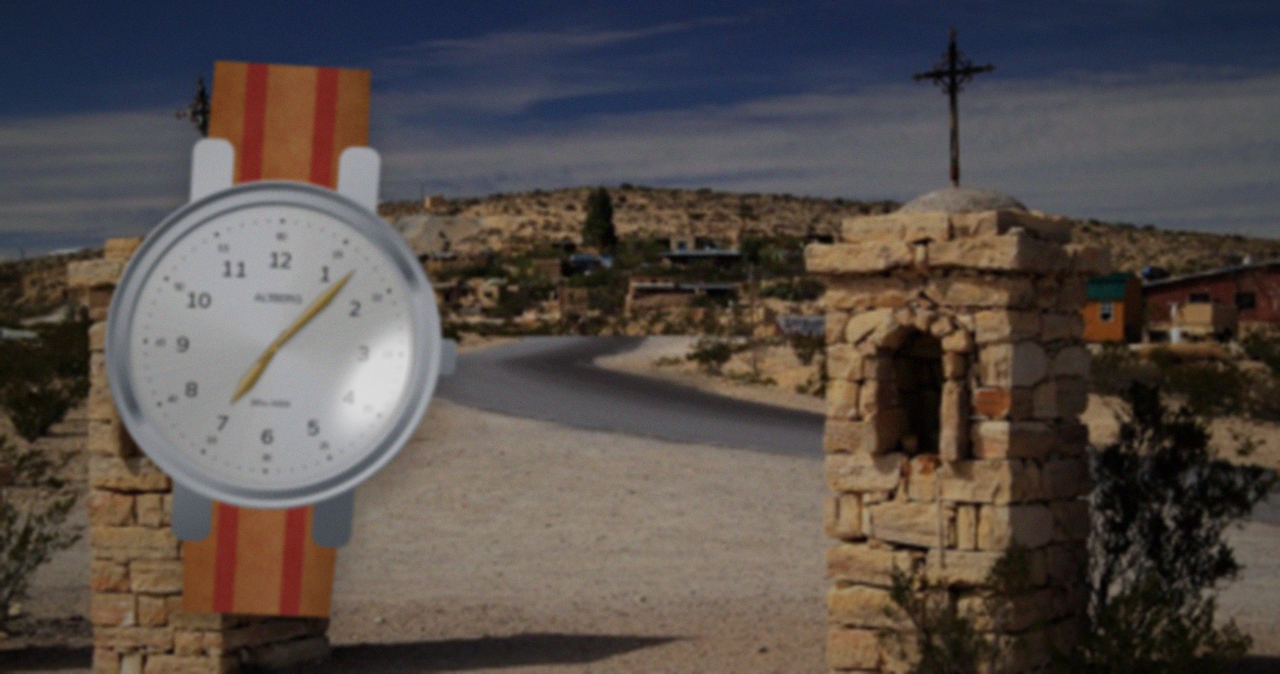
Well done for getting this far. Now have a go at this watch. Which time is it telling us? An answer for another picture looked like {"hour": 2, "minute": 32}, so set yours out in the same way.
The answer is {"hour": 7, "minute": 7}
